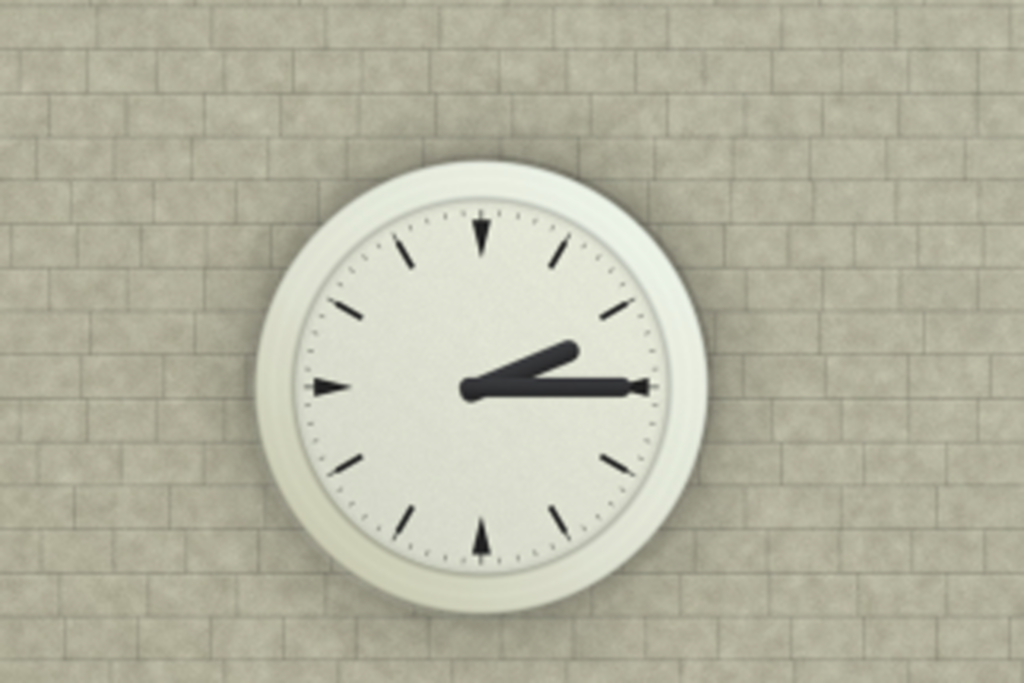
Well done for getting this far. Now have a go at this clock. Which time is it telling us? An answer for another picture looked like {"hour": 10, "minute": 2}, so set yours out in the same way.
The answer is {"hour": 2, "minute": 15}
